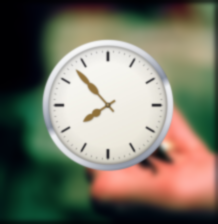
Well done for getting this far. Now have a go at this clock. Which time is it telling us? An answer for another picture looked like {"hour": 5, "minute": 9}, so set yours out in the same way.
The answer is {"hour": 7, "minute": 53}
